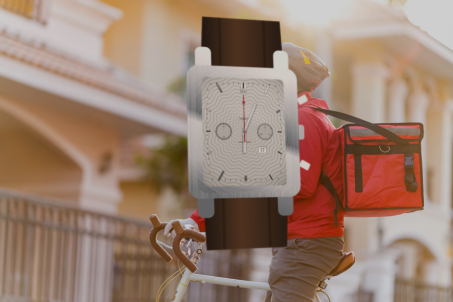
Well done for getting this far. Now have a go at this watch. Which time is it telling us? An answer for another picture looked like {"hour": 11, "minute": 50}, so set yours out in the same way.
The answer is {"hour": 6, "minute": 4}
